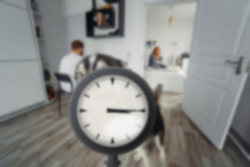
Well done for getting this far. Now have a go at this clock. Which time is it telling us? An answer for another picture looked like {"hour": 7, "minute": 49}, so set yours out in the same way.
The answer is {"hour": 3, "minute": 15}
